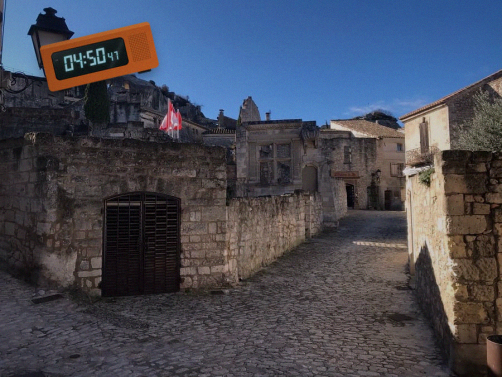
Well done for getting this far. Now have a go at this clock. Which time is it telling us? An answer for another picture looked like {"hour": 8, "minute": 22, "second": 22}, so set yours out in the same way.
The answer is {"hour": 4, "minute": 50, "second": 47}
